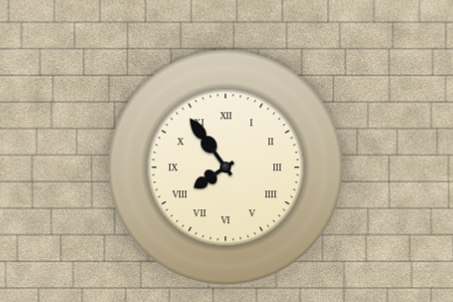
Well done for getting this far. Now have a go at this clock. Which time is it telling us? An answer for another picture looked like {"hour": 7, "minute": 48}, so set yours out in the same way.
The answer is {"hour": 7, "minute": 54}
